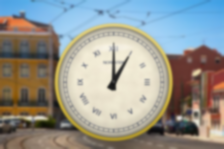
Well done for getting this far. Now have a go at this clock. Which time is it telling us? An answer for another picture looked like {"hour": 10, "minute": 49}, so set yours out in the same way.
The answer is {"hour": 1, "minute": 0}
